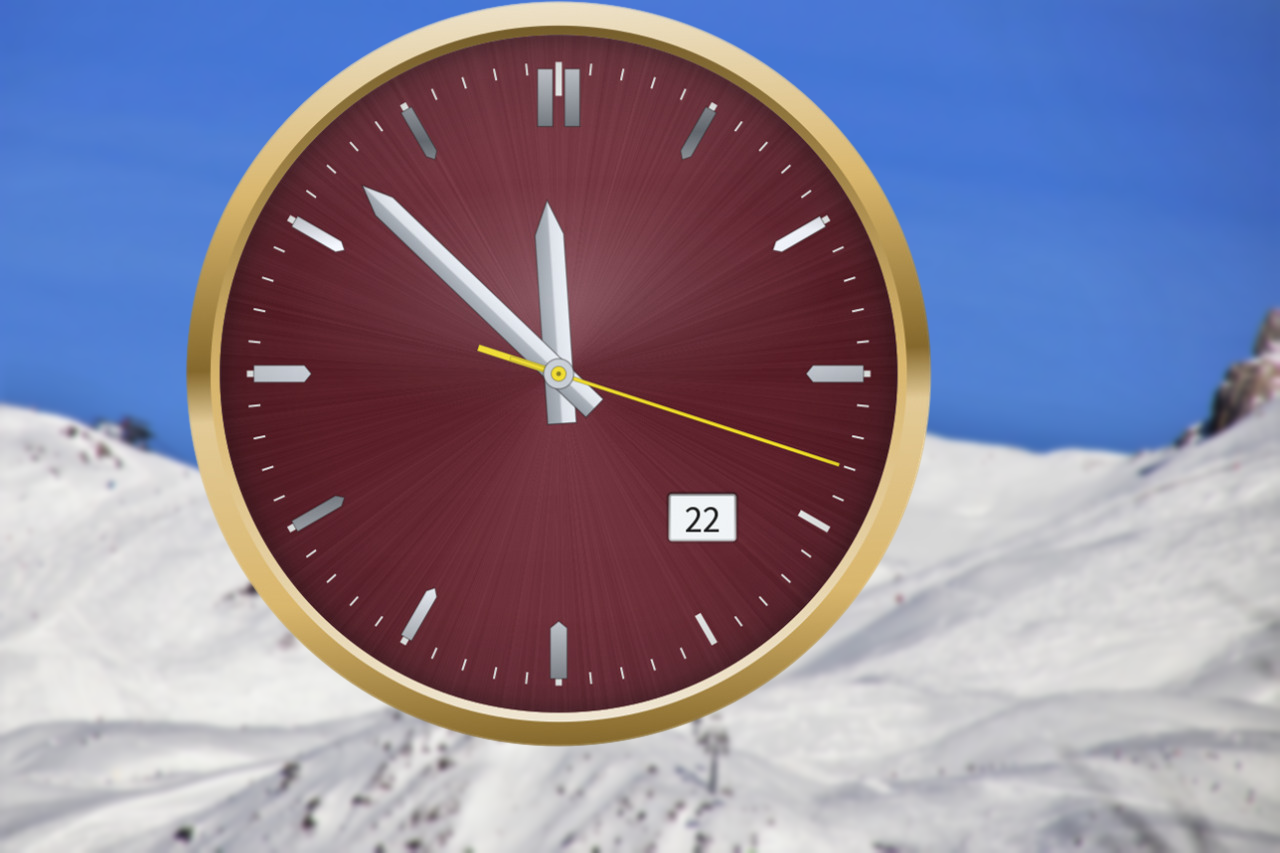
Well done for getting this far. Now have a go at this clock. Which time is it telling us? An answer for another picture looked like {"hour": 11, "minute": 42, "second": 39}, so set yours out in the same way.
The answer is {"hour": 11, "minute": 52, "second": 18}
